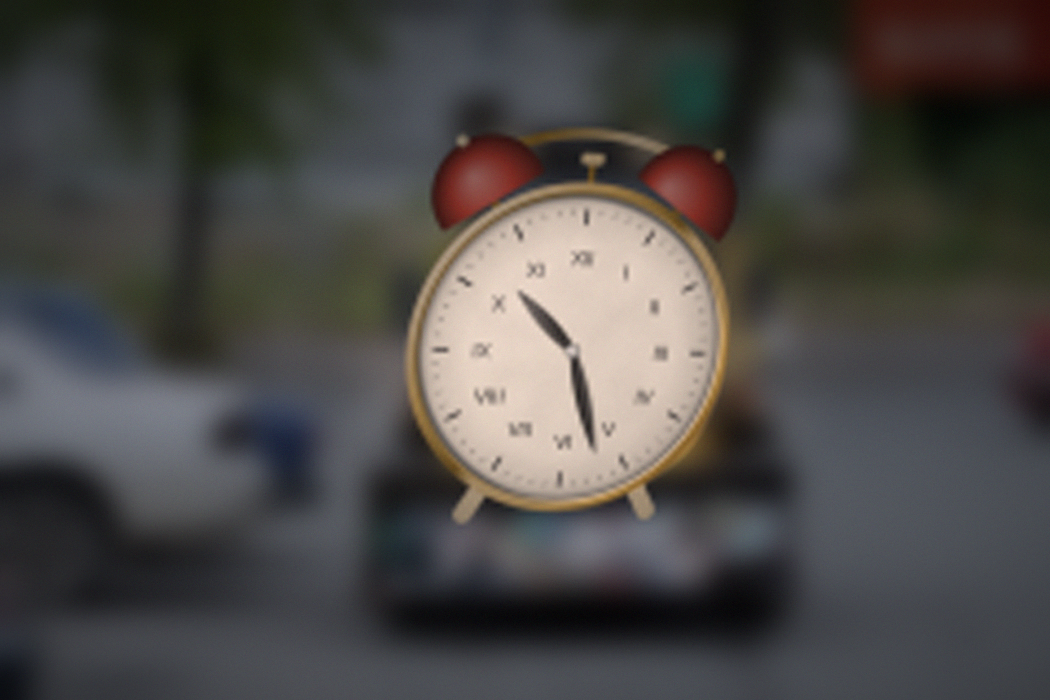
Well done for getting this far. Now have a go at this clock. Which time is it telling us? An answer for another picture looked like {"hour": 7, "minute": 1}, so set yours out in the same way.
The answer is {"hour": 10, "minute": 27}
